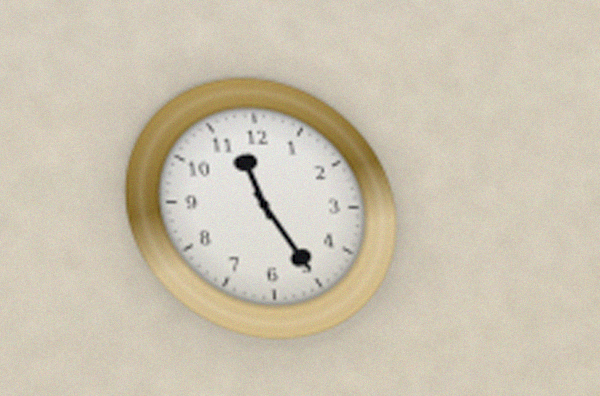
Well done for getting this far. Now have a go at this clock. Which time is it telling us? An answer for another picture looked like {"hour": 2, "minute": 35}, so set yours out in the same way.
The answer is {"hour": 11, "minute": 25}
